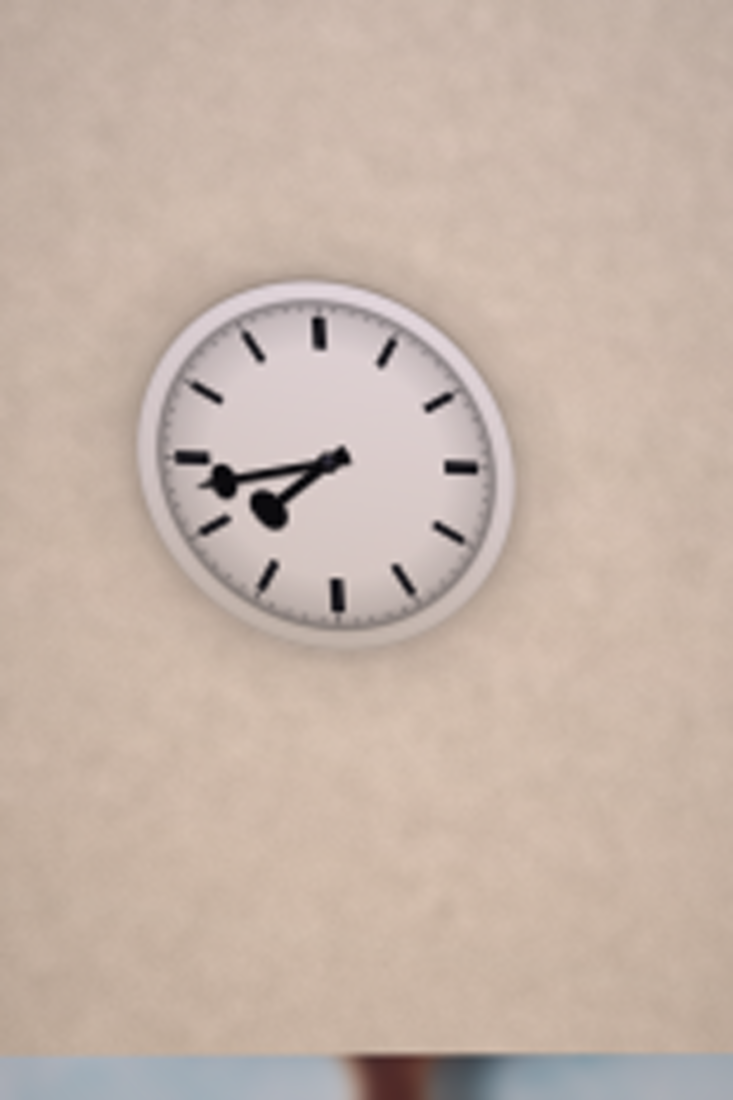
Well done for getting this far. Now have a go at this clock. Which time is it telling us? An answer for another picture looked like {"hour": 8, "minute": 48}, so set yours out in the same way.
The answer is {"hour": 7, "minute": 43}
